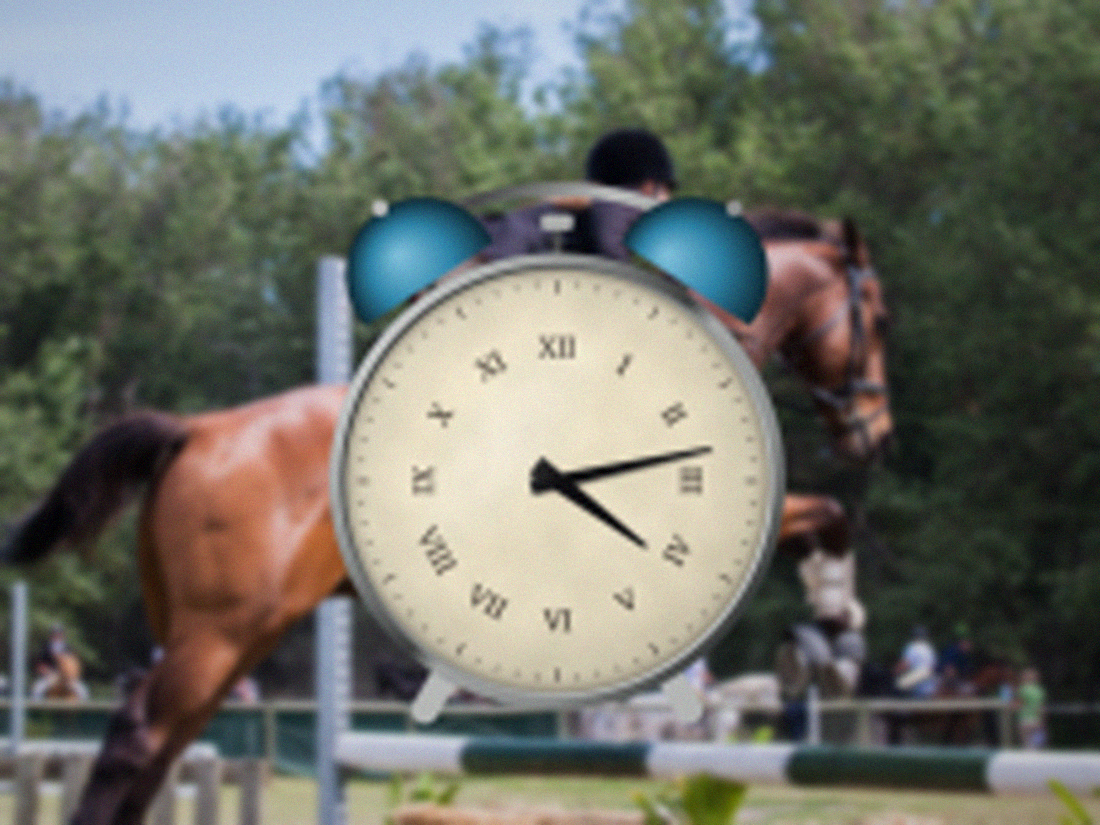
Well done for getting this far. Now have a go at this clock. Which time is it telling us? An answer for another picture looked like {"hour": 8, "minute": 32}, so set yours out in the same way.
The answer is {"hour": 4, "minute": 13}
